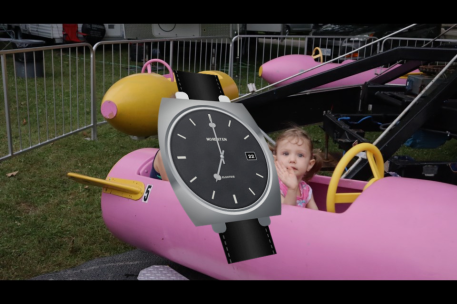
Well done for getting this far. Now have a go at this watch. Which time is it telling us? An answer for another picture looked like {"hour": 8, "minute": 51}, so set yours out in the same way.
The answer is {"hour": 7, "minute": 0}
